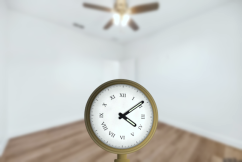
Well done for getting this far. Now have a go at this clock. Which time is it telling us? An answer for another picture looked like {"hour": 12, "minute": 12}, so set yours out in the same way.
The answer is {"hour": 4, "minute": 9}
